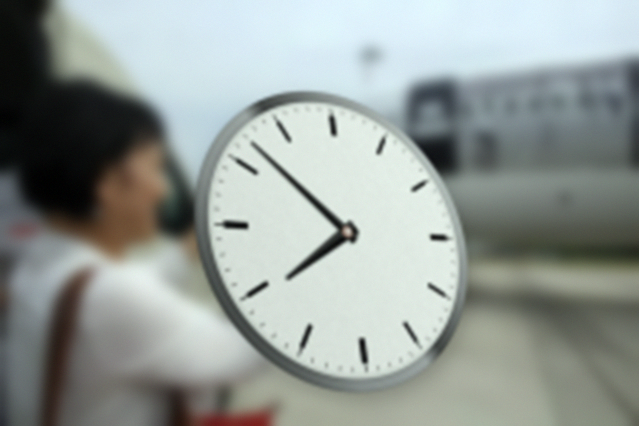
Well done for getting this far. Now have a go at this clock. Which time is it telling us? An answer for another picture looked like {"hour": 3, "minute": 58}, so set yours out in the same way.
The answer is {"hour": 7, "minute": 52}
